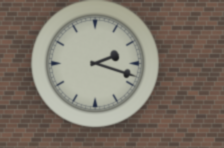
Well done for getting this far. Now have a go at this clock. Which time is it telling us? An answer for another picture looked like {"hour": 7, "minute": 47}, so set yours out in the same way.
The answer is {"hour": 2, "minute": 18}
